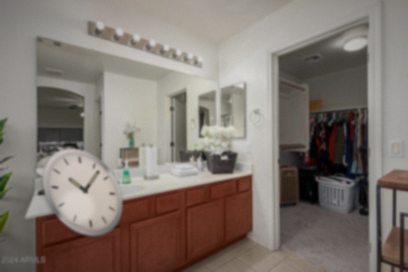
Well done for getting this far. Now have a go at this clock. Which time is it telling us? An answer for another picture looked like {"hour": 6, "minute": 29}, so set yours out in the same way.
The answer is {"hour": 10, "minute": 7}
